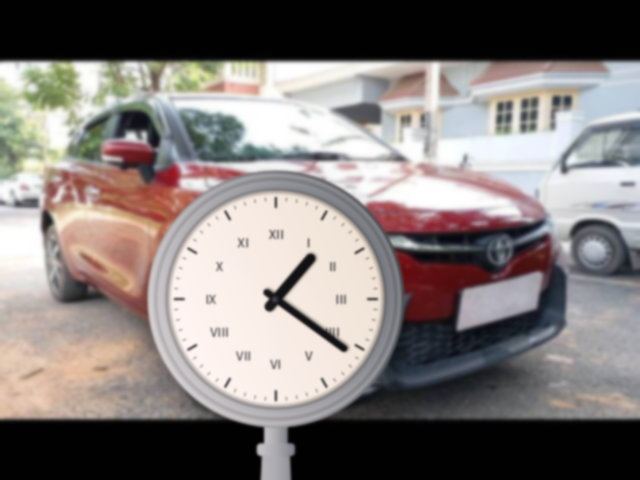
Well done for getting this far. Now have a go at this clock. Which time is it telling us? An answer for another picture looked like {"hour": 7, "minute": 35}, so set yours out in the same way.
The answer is {"hour": 1, "minute": 21}
